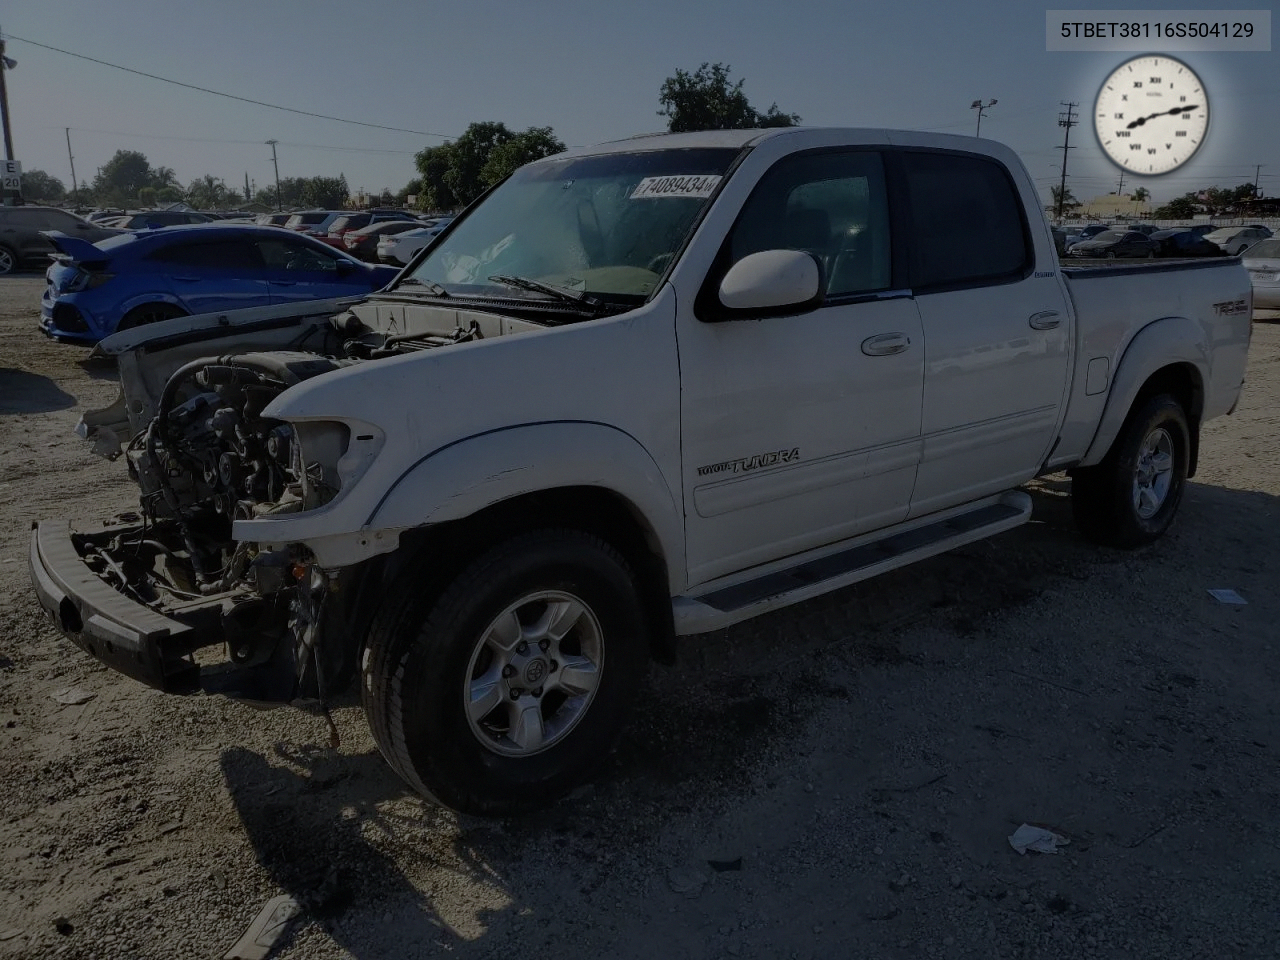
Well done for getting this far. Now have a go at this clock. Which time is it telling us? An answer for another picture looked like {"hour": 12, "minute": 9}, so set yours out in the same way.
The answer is {"hour": 8, "minute": 13}
